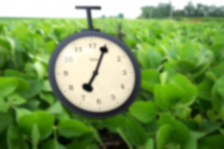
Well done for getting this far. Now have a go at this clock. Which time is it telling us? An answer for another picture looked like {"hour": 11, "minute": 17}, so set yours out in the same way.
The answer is {"hour": 7, "minute": 4}
